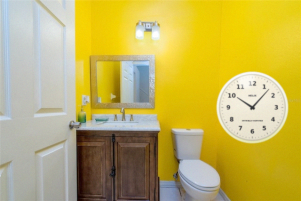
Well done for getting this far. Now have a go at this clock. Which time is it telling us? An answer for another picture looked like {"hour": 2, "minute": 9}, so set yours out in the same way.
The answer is {"hour": 10, "minute": 7}
